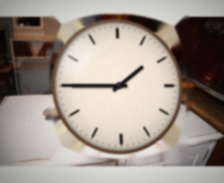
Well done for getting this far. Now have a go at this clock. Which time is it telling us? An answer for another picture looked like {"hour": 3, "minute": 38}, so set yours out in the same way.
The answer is {"hour": 1, "minute": 45}
